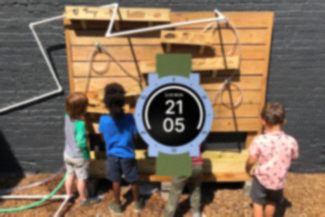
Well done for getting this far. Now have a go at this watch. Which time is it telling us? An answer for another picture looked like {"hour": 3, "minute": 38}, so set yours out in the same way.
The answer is {"hour": 21, "minute": 5}
